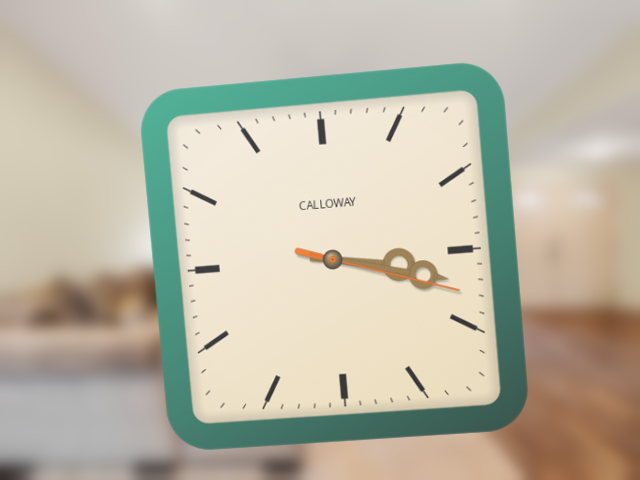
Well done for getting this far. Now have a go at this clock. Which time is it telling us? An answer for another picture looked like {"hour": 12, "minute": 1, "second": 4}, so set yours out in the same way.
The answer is {"hour": 3, "minute": 17, "second": 18}
